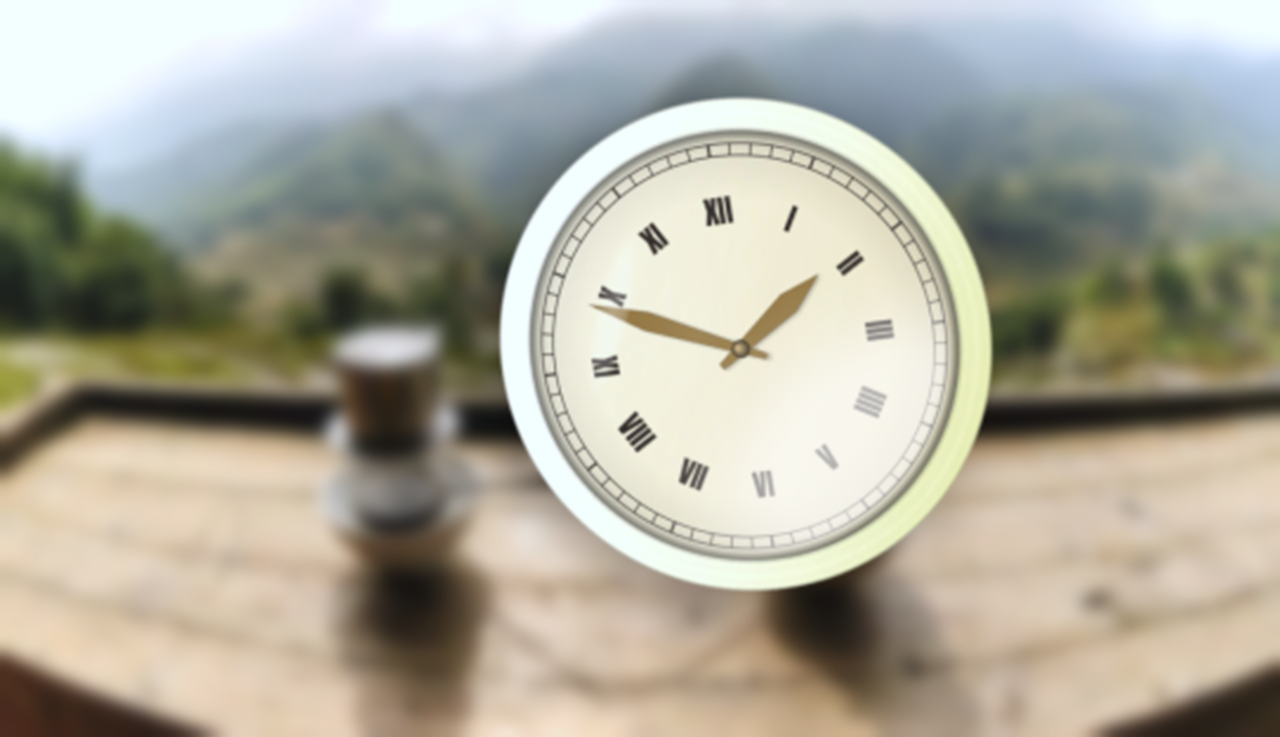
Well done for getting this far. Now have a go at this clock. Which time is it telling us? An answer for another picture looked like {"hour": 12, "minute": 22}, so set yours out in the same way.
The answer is {"hour": 1, "minute": 49}
